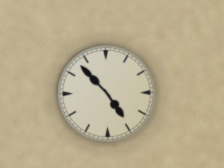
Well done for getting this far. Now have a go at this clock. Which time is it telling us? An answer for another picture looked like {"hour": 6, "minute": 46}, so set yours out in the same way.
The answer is {"hour": 4, "minute": 53}
